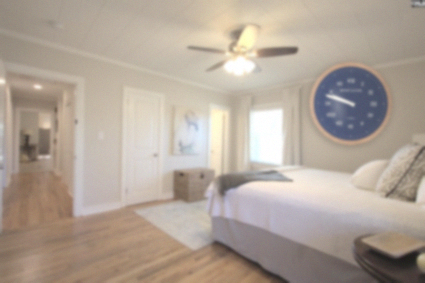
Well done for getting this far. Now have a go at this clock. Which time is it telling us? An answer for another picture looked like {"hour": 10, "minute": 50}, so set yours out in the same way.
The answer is {"hour": 9, "minute": 48}
